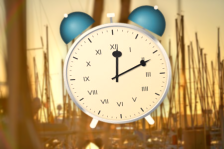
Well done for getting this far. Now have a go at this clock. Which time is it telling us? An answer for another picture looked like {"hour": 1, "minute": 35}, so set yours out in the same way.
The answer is {"hour": 12, "minute": 11}
